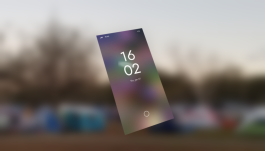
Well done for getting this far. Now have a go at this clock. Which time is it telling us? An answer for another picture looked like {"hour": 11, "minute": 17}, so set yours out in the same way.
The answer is {"hour": 16, "minute": 2}
